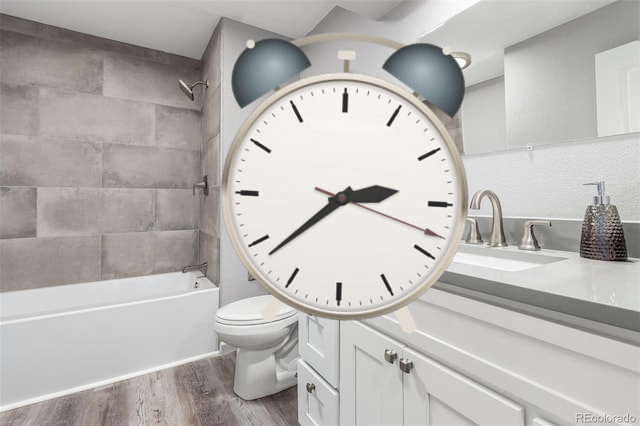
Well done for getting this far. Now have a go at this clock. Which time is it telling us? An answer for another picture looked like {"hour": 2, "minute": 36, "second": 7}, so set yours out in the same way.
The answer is {"hour": 2, "minute": 38, "second": 18}
